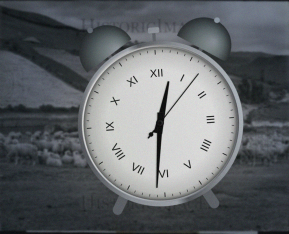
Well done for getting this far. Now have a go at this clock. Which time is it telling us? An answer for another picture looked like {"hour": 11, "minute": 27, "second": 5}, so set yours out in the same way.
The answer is {"hour": 12, "minute": 31, "second": 7}
